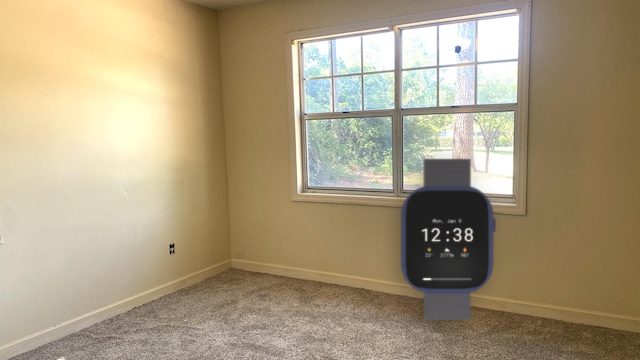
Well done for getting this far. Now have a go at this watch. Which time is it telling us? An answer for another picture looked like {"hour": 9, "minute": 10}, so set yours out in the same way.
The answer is {"hour": 12, "minute": 38}
